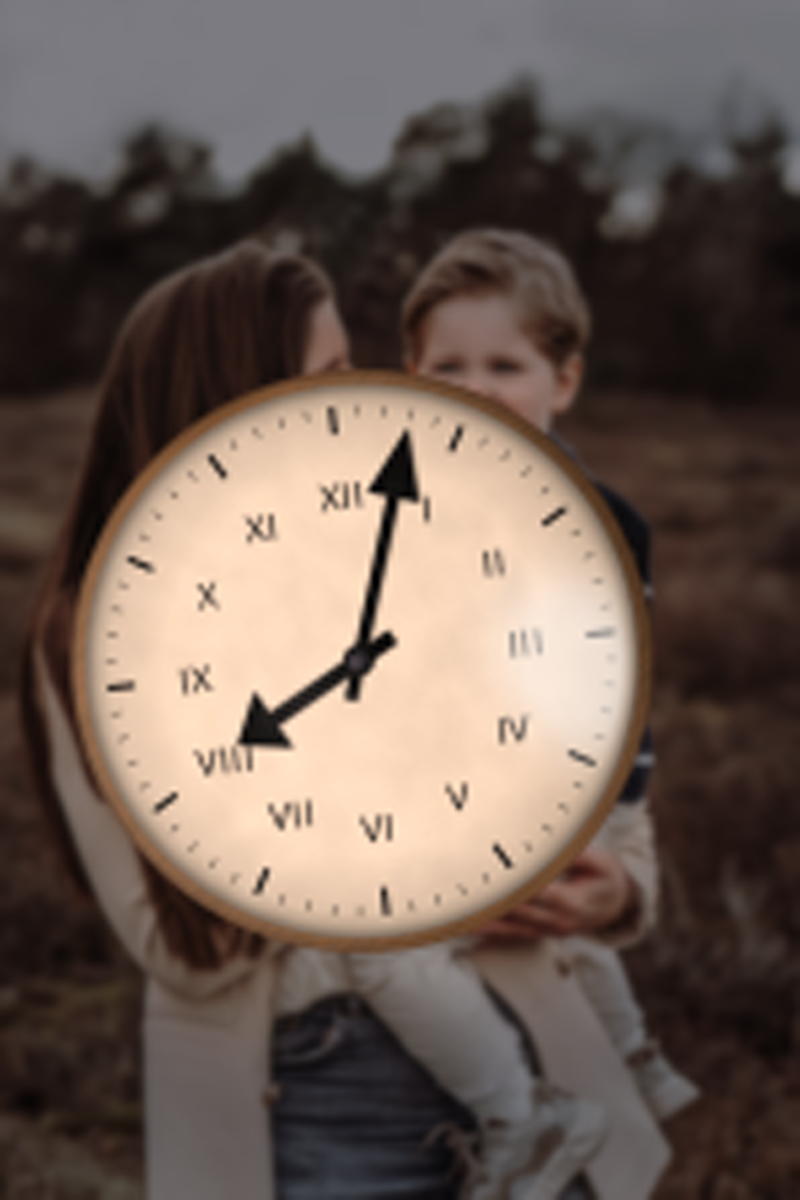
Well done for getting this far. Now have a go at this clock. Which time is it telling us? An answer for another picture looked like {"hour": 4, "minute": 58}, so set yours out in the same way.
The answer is {"hour": 8, "minute": 3}
